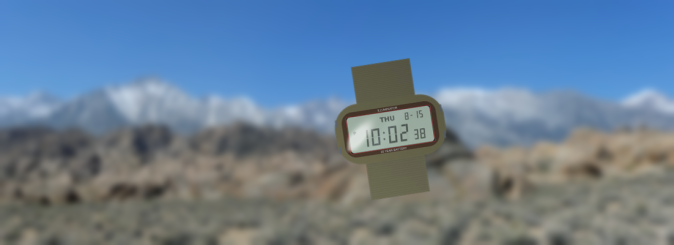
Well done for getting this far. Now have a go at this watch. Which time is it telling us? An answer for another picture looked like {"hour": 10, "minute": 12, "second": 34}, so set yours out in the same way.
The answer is {"hour": 10, "minute": 2, "second": 38}
